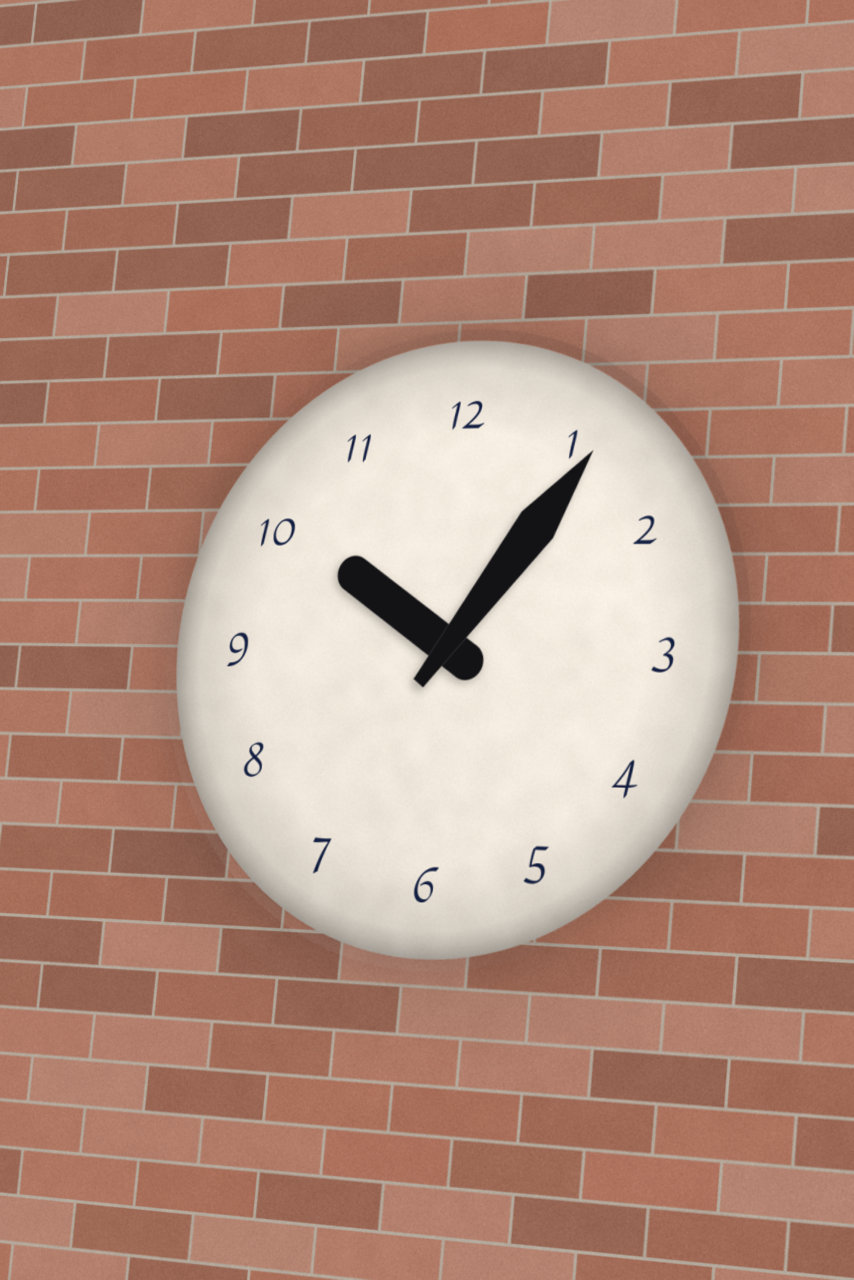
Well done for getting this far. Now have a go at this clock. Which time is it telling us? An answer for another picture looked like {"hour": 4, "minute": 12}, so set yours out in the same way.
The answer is {"hour": 10, "minute": 6}
